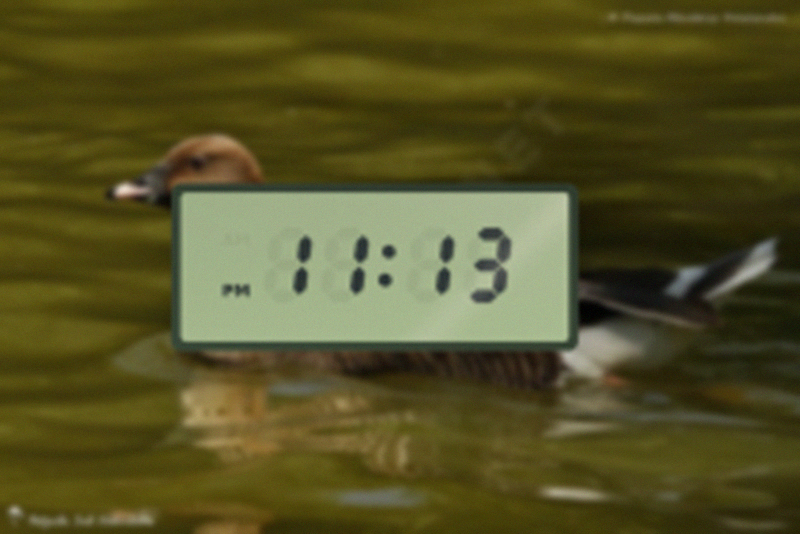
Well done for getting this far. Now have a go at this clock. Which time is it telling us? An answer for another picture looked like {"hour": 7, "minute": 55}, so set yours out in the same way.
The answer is {"hour": 11, "minute": 13}
